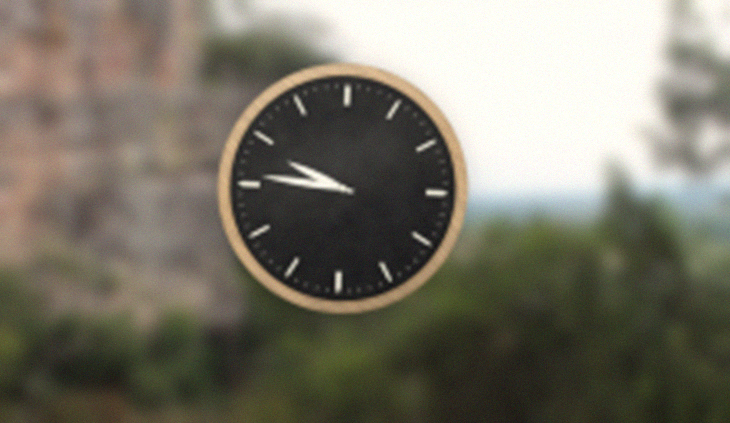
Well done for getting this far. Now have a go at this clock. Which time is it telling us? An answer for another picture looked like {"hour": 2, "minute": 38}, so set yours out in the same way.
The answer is {"hour": 9, "minute": 46}
